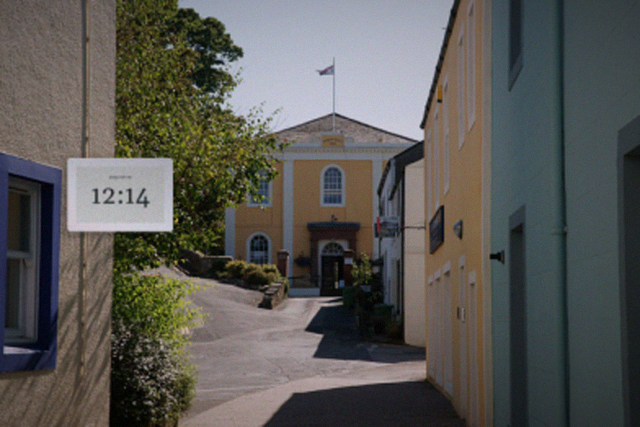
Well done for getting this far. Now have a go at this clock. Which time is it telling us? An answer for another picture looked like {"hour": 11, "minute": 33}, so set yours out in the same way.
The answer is {"hour": 12, "minute": 14}
